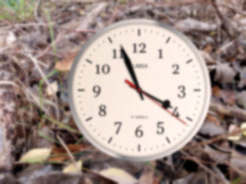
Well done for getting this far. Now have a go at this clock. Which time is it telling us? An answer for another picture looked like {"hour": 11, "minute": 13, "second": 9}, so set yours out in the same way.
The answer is {"hour": 3, "minute": 56, "second": 21}
